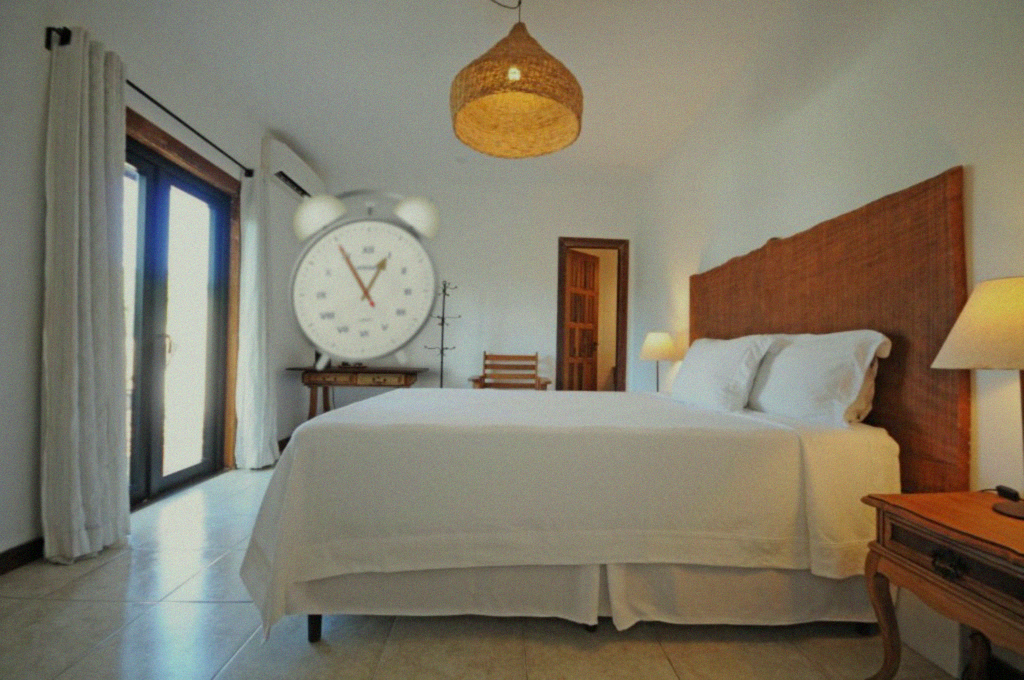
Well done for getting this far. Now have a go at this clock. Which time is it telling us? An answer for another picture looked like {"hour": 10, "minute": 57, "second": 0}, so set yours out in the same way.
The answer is {"hour": 12, "minute": 54, "second": 55}
